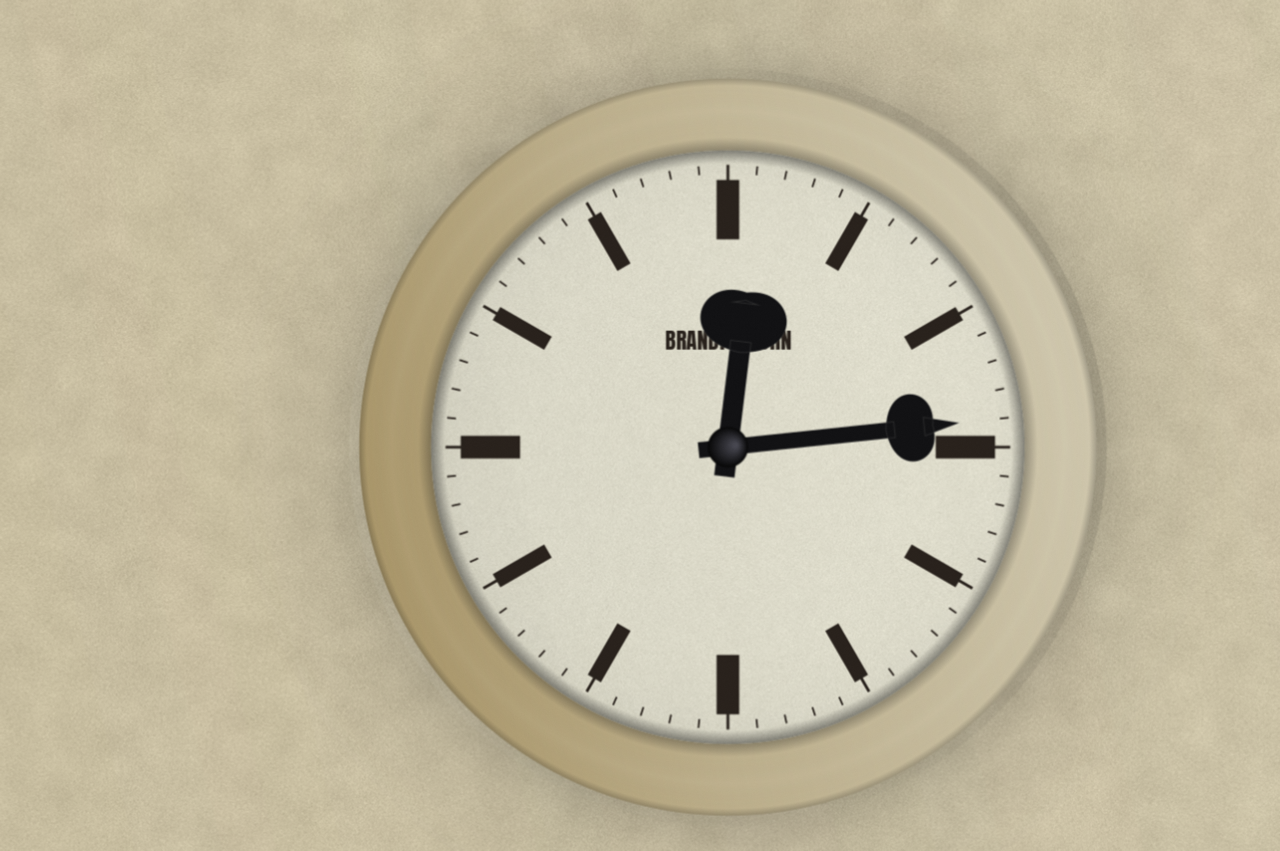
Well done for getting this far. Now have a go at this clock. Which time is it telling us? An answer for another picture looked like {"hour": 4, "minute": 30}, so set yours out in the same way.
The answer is {"hour": 12, "minute": 14}
